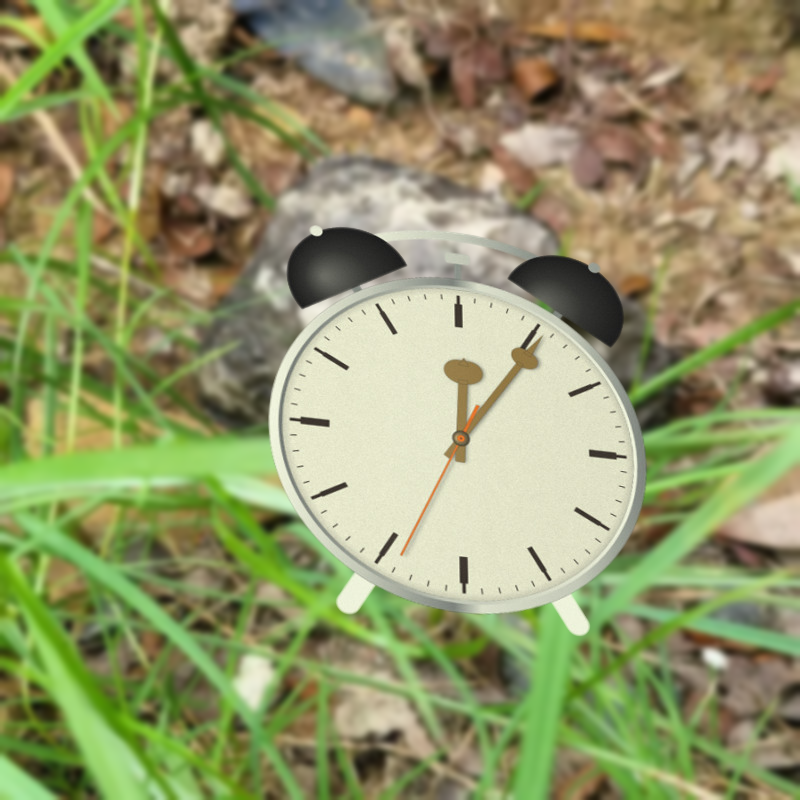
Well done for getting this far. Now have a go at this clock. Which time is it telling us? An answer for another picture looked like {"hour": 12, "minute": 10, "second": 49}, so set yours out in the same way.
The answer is {"hour": 12, "minute": 5, "second": 34}
